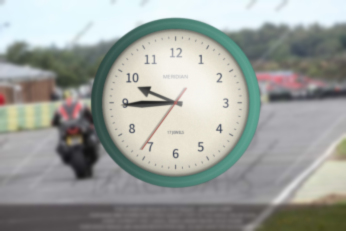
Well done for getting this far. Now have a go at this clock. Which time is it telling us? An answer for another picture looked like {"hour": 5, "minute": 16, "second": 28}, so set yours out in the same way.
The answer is {"hour": 9, "minute": 44, "second": 36}
